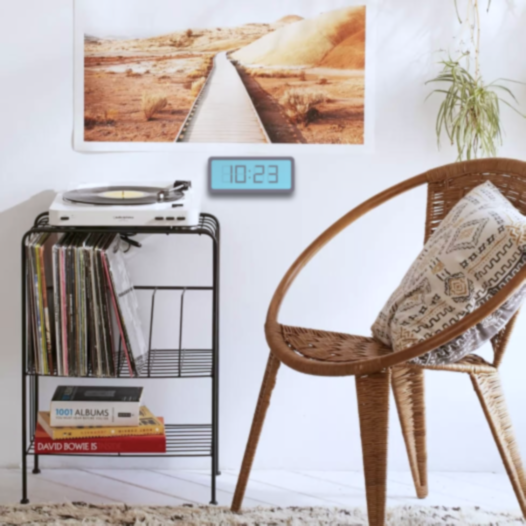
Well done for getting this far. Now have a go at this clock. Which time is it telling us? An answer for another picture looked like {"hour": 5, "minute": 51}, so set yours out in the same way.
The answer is {"hour": 10, "minute": 23}
